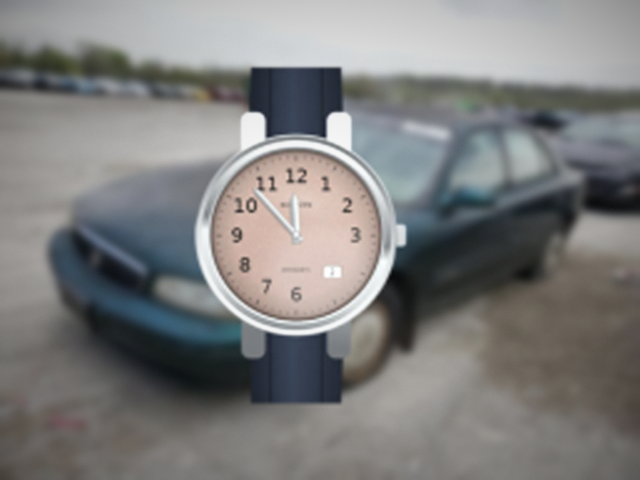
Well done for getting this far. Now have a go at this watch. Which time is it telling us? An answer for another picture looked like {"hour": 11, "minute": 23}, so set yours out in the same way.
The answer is {"hour": 11, "minute": 53}
